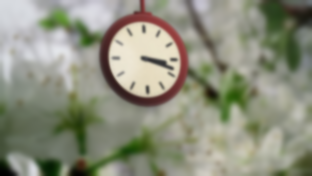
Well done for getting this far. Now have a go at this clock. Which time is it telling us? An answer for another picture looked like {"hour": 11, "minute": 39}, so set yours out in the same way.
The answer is {"hour": 3, "minute": 18}
